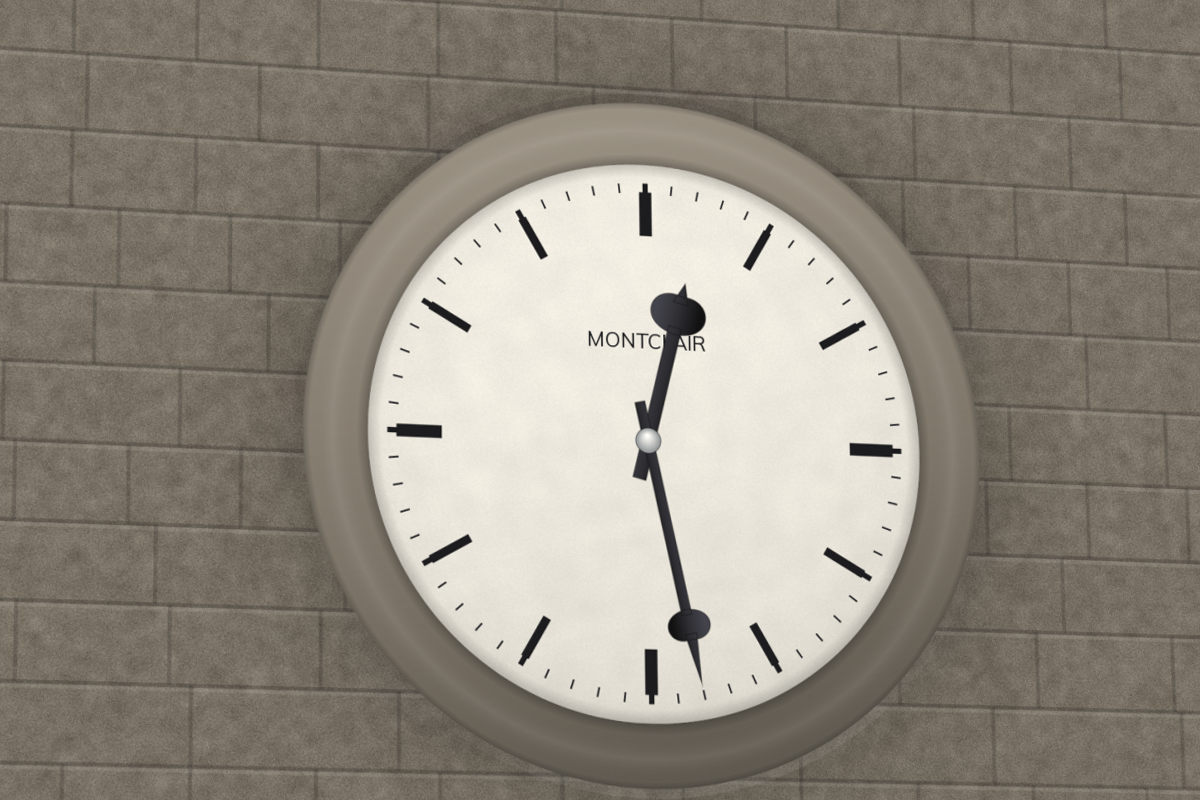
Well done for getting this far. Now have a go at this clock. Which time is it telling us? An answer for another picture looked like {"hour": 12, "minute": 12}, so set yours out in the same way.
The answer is {"hour": 12, "minute": 28}
